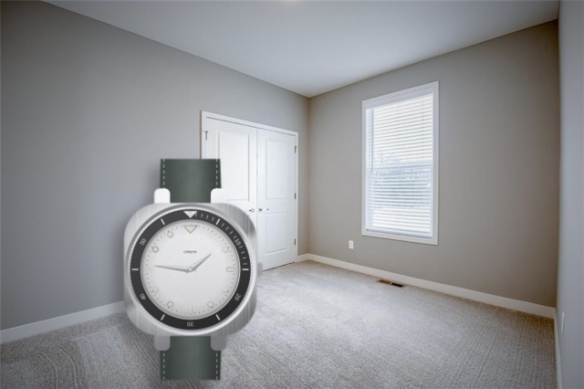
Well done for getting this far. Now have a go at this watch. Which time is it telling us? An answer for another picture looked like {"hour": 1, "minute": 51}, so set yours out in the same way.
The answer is {"hour": 1, "minute": 46}
